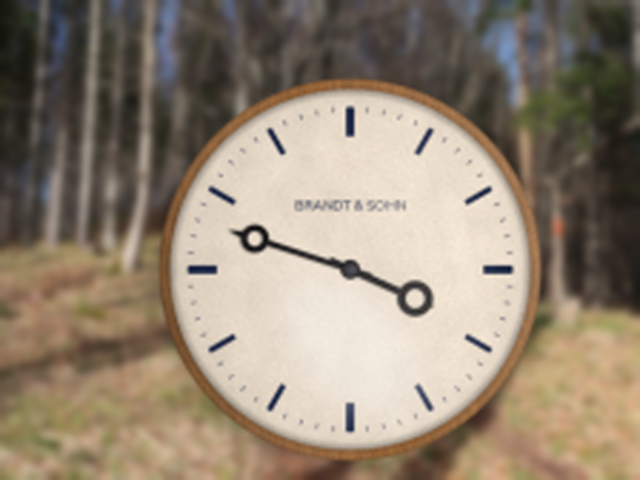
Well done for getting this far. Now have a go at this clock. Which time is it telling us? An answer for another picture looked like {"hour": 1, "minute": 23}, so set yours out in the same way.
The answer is {"hour": 3, "minute": 48}
